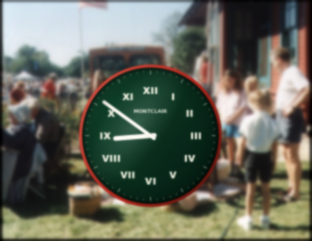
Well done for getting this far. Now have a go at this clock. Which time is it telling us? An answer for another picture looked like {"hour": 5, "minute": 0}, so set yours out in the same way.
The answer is {"hour": 8, "minute": 51}
